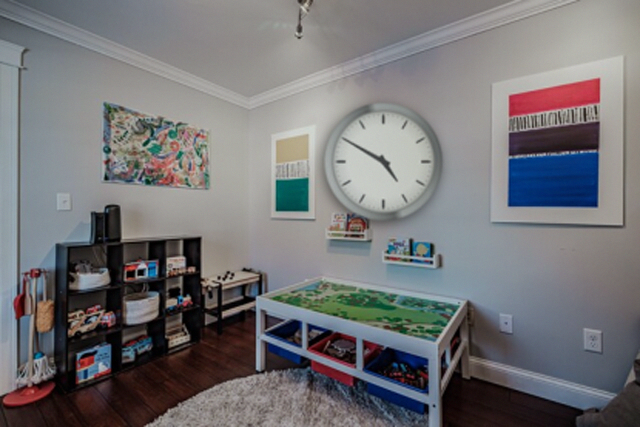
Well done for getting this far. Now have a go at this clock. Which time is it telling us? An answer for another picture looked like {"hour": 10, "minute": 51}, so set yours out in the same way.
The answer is {"hour": 4, "minute": 50}
